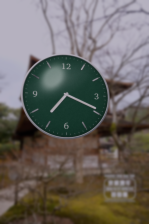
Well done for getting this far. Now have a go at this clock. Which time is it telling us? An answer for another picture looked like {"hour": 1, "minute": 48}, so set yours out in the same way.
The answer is {"hour": 7, "minute": 19}
